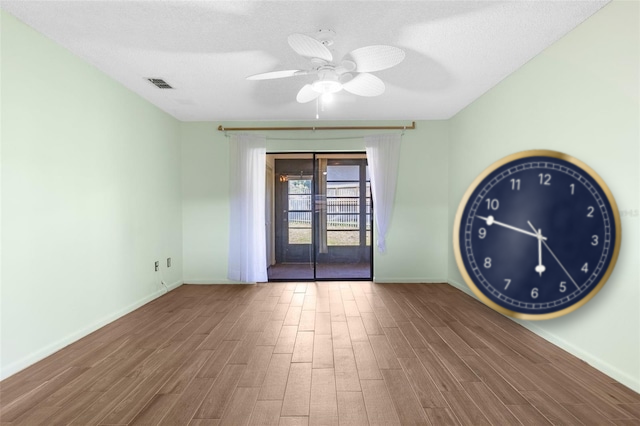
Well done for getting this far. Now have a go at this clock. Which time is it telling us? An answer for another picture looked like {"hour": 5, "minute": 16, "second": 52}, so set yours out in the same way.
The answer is {"hour": 5, "minute": 47, "second": 23}
